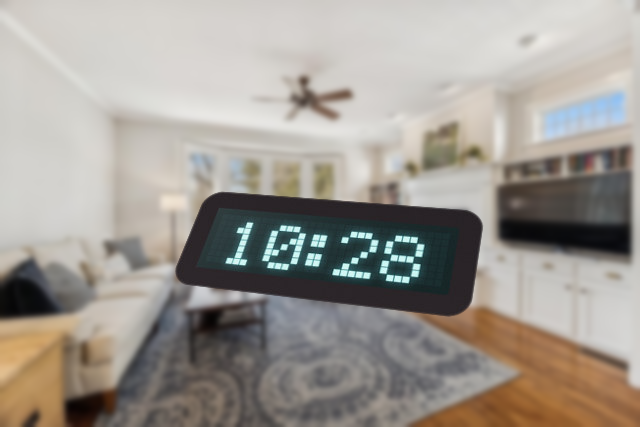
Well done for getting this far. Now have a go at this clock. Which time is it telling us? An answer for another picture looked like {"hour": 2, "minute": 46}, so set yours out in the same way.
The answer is {"hour": 10, "minute": 28}
